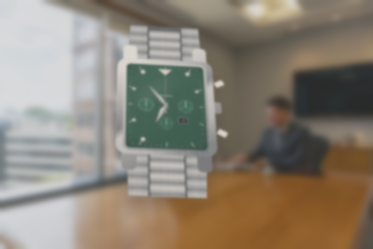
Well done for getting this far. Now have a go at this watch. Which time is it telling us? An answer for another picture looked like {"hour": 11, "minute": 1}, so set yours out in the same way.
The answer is {"hour": 6, "minute": 54}
